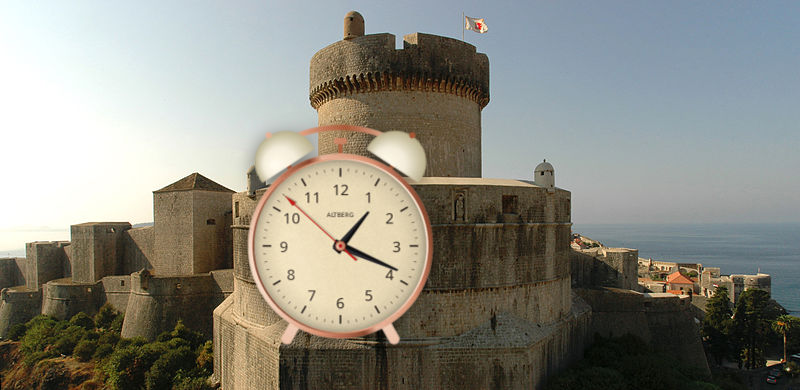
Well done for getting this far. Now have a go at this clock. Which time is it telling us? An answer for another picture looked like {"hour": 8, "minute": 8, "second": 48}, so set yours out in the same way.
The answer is {"hour": 1, "minute": 18, "second": 52}
